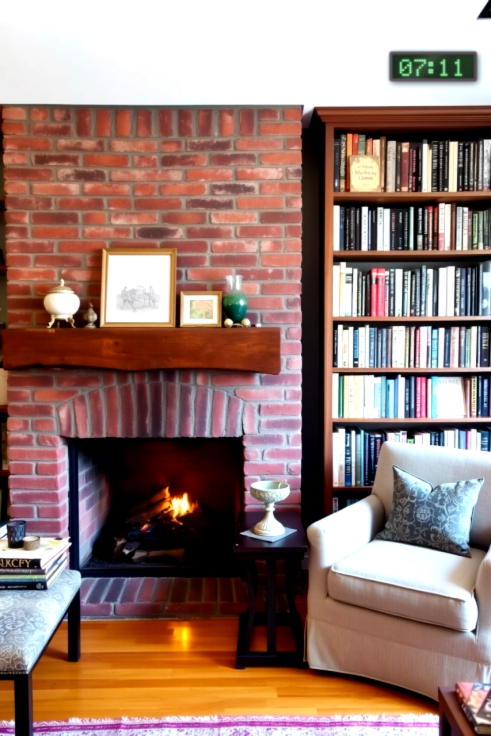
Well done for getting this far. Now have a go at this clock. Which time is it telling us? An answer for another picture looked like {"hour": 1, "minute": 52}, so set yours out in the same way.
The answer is {"hour": 7, "minute": 11}
